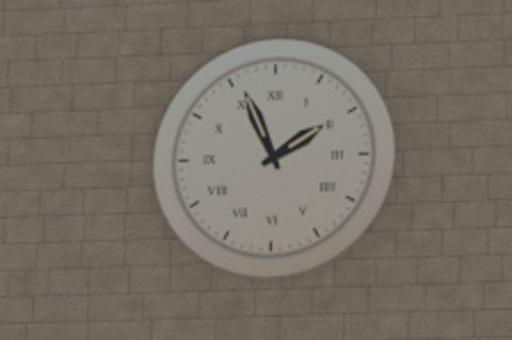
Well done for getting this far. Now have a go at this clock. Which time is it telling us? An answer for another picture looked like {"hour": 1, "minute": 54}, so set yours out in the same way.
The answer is {"hour": 1, "minute": 56}
